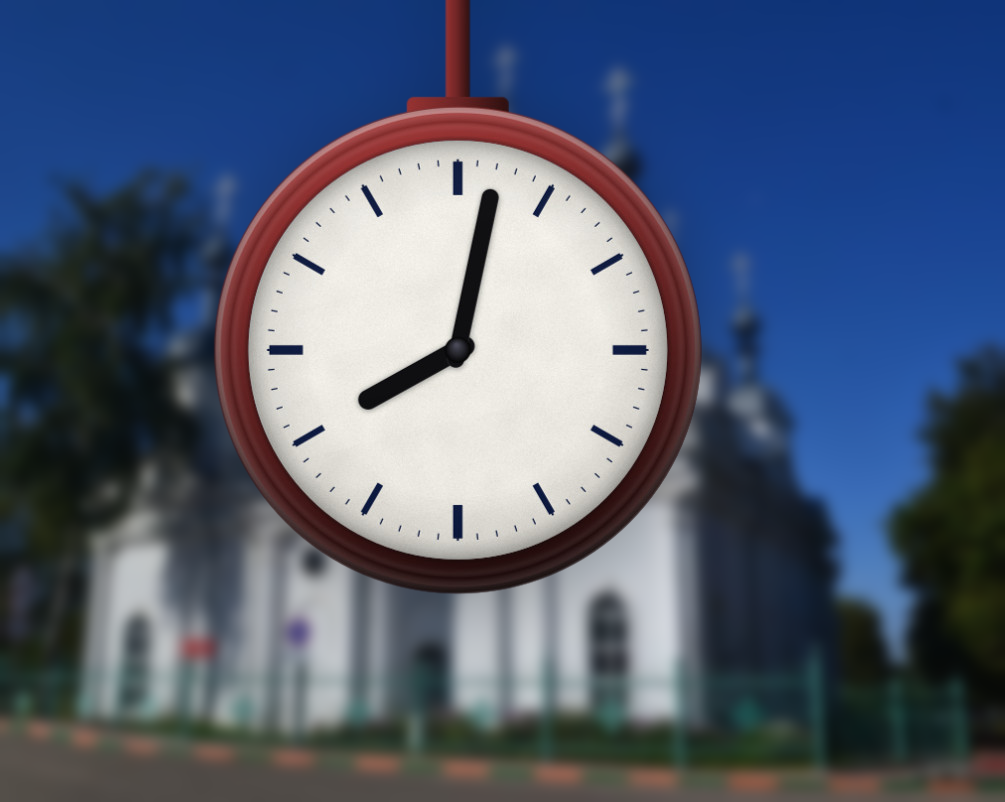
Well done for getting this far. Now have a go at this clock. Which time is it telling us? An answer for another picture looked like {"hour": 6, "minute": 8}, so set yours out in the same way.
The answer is {"hour": 8, "minute": 2}
